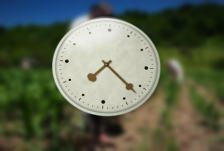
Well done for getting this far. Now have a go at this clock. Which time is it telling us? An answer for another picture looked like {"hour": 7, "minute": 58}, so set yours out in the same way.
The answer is {"hour": 7, "minute": 22}
